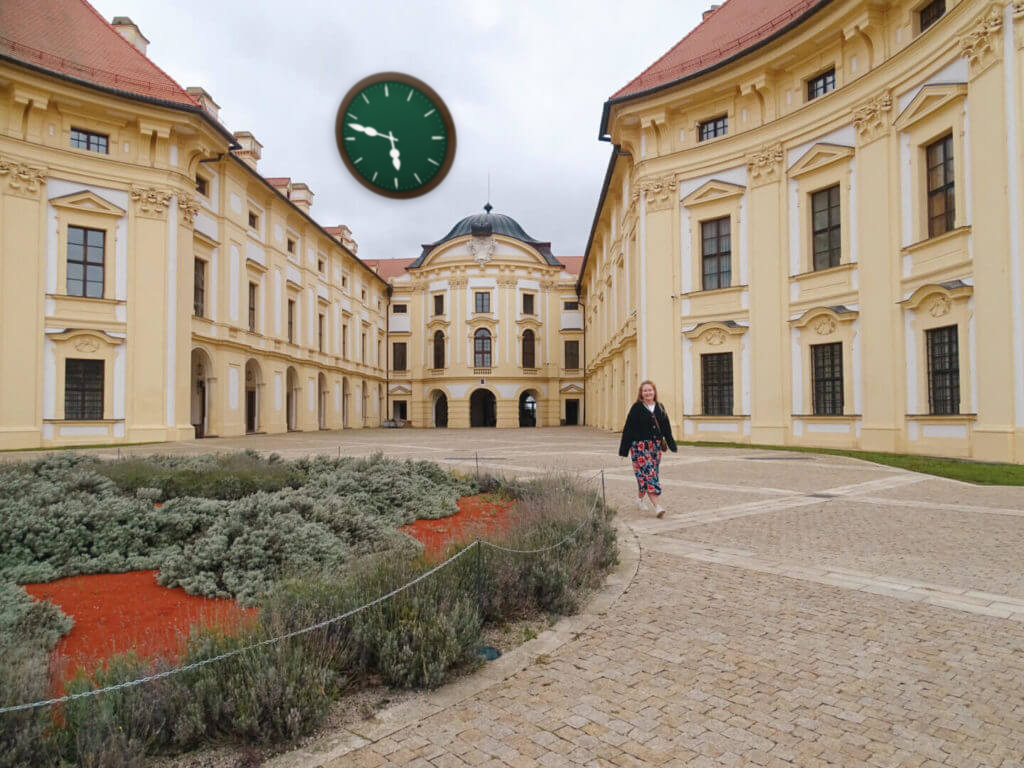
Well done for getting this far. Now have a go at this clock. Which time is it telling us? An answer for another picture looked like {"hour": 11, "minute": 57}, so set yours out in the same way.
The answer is {"hour": 5, "minute": 48}
